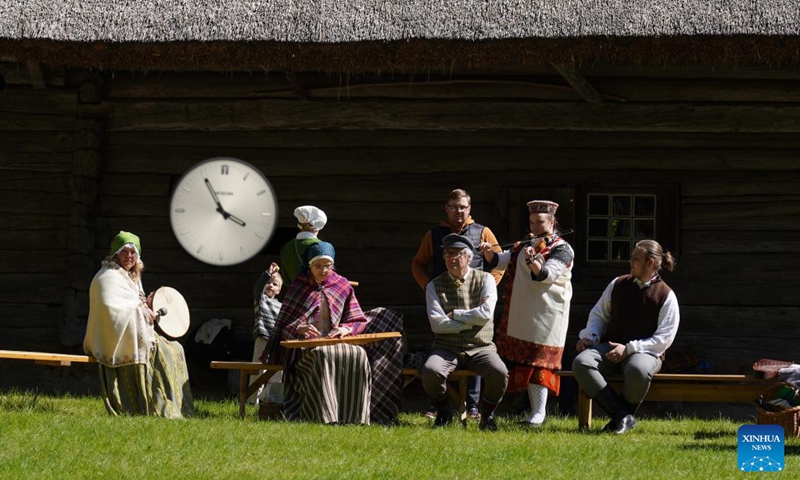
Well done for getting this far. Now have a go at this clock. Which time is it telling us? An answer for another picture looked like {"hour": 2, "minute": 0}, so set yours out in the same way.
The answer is {"hour": 3, "minute": 55}
